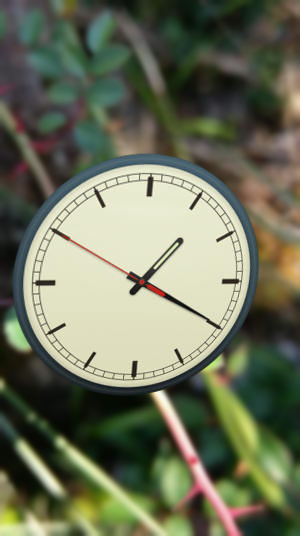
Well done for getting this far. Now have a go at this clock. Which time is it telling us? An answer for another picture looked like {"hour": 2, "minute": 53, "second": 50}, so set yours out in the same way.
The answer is {"hour": 1, "minute": 19, "second": 50}
